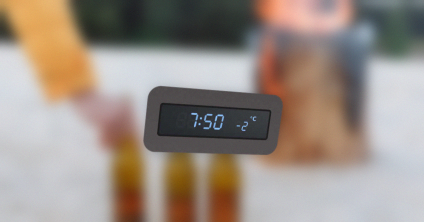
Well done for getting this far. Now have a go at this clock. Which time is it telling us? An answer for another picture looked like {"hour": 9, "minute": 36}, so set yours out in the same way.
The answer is {"hour": 7, "minute": 50}
